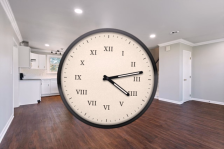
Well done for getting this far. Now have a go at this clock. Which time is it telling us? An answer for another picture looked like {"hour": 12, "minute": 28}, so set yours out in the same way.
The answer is {"hour": 4, "minute": 13}
